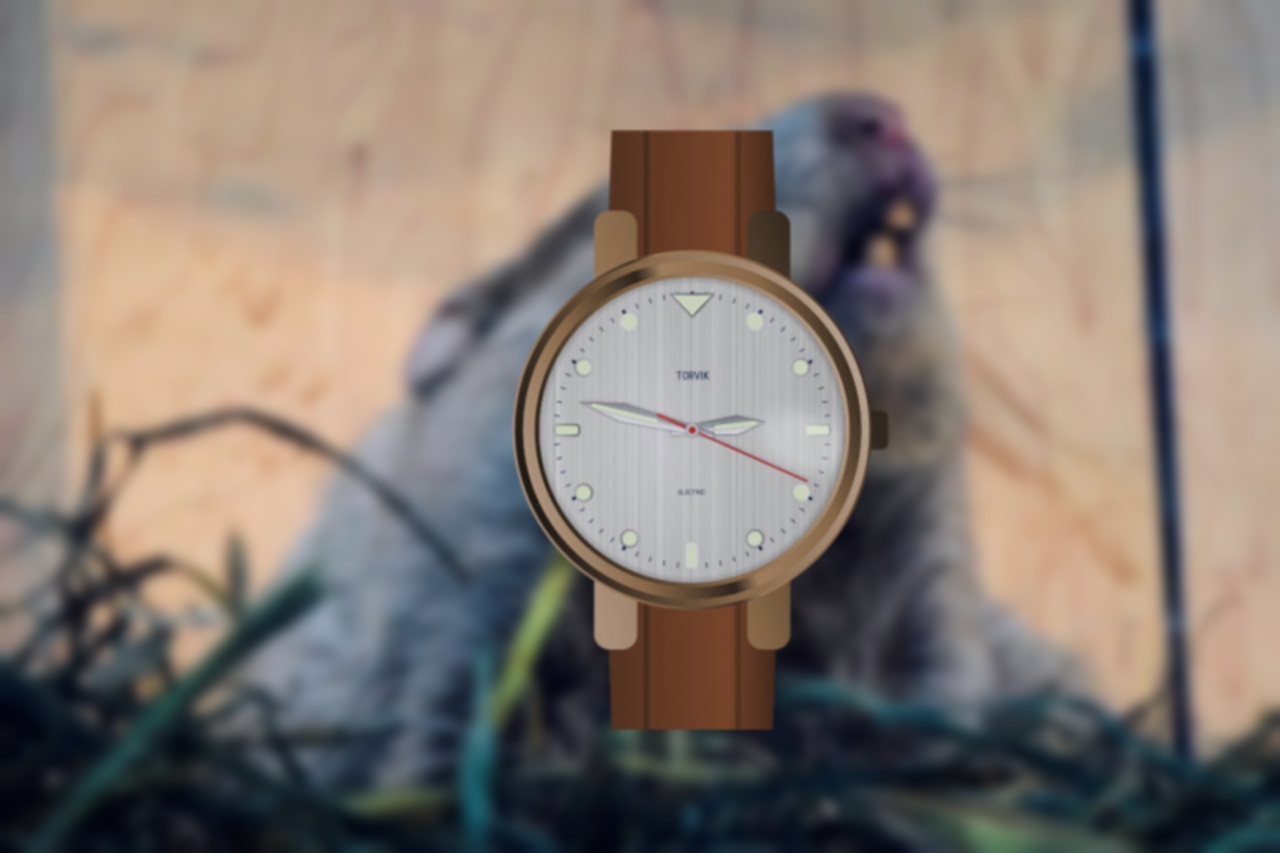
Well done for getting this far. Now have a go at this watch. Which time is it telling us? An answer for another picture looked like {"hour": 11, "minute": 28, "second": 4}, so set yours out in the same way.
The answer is {"hour": 2, "minute": 47, "second": 19}
